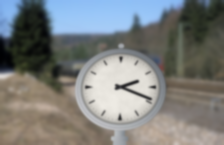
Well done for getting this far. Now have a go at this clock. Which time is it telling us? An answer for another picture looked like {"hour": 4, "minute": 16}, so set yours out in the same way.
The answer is {"hour": 2, "minute": 19}
